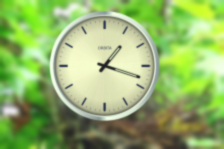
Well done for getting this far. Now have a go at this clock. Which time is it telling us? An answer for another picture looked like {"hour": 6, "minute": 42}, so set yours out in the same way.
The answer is {"hour": 1, "minute": 18}
